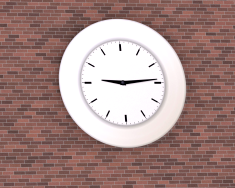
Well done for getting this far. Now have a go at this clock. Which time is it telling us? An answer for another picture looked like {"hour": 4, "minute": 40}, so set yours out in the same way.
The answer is {"hour": 9, "minute": 14}
